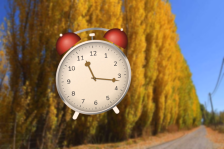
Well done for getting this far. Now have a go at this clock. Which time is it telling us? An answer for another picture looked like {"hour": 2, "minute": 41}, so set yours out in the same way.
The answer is {"hour": 11, "minute": 17}
